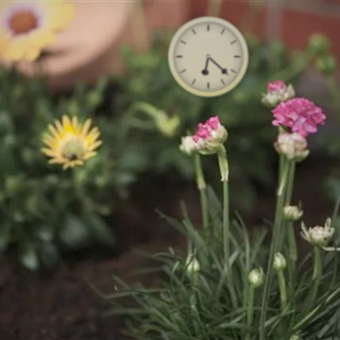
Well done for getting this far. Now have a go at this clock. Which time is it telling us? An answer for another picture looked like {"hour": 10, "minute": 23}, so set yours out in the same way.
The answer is {"hour": 6, "minute": 22}
